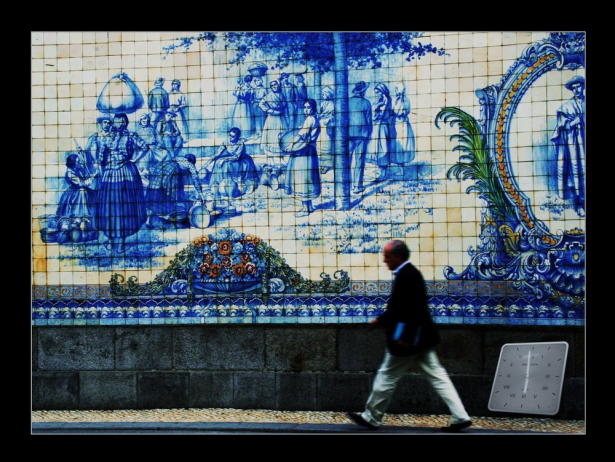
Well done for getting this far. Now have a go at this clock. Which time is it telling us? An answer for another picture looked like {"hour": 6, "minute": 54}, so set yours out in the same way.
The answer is {"hour": 5, "minute": 59}
